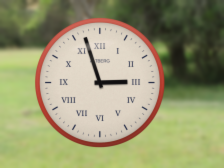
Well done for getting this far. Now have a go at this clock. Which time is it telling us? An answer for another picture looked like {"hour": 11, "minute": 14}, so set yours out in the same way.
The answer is {"hour": 2, "minute": 57}
